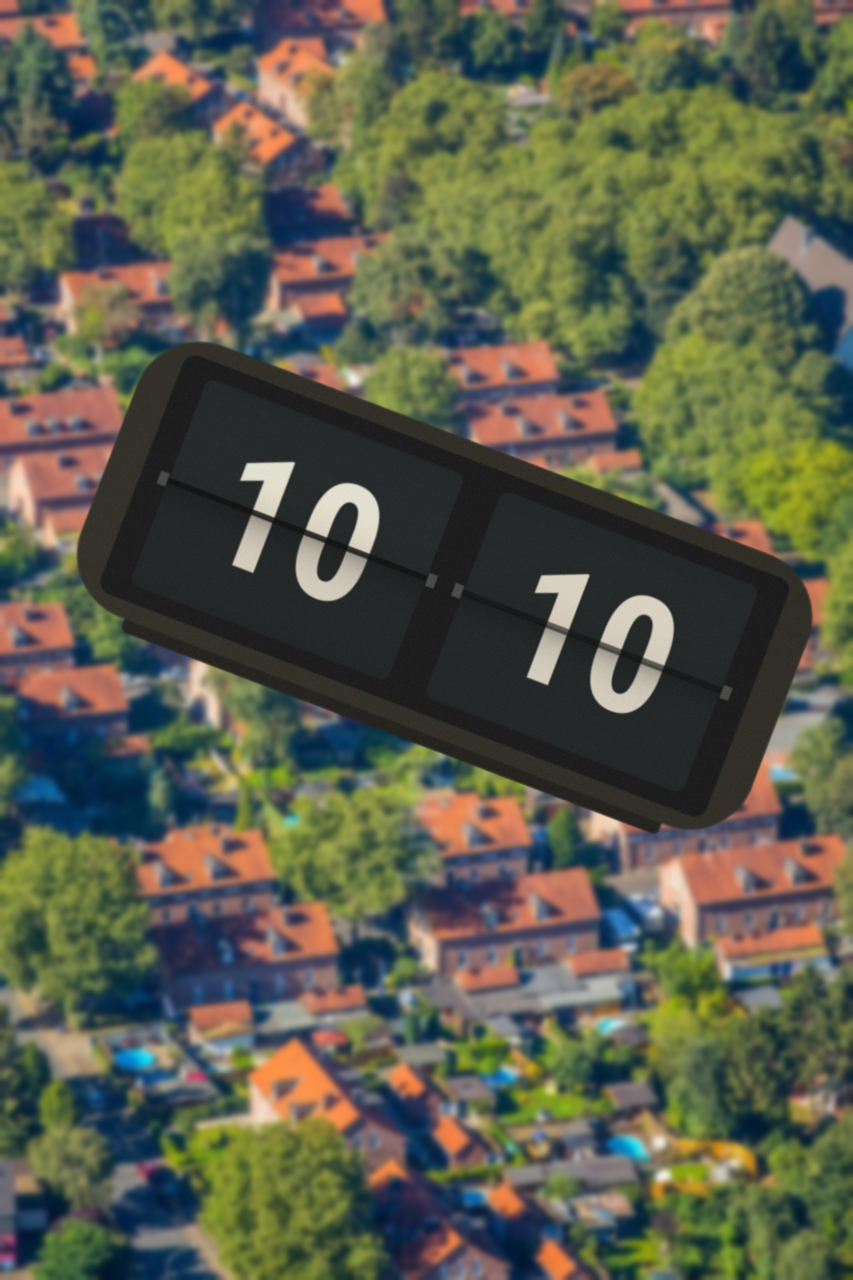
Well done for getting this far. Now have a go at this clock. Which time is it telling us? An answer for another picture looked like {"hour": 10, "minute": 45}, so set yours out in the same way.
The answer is {"hour": 10, "minute": 10}
